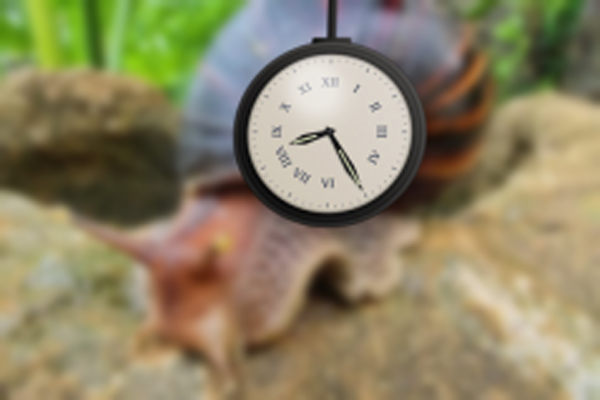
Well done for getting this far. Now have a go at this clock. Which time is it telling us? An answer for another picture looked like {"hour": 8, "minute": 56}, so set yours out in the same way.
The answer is {"hour": 8, "minute": 25}
